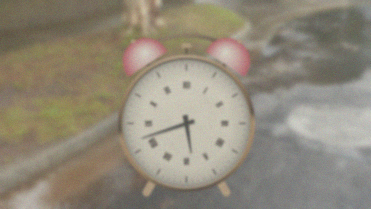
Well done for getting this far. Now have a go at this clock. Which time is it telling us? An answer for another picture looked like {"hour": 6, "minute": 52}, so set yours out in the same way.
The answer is {"hour": 5, "minute": 42}
